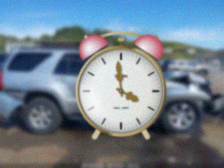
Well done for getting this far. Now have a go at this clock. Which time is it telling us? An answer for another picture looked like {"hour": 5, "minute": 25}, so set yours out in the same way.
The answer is {"hour": 3, "minute": 59}
